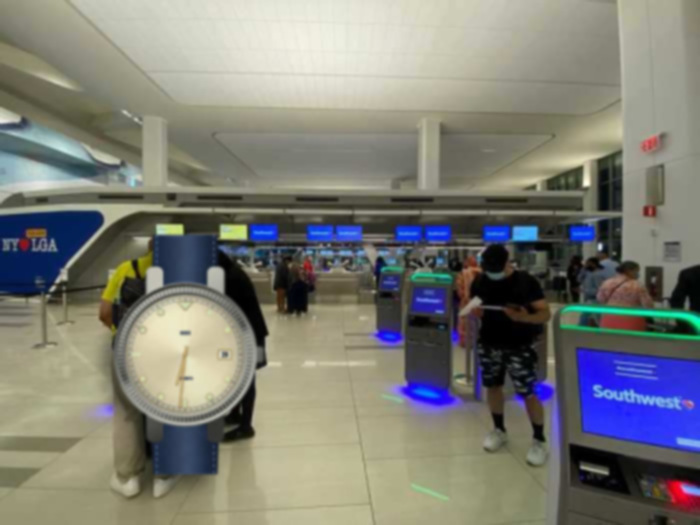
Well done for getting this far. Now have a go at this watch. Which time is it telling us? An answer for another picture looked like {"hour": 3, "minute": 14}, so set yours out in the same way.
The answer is {"hour": 6, "minute": 31}
